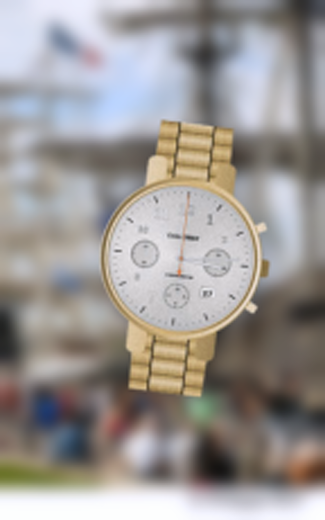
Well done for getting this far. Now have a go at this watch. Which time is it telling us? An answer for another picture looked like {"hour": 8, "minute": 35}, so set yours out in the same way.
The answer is {"hour": 3, "minute": 14}
